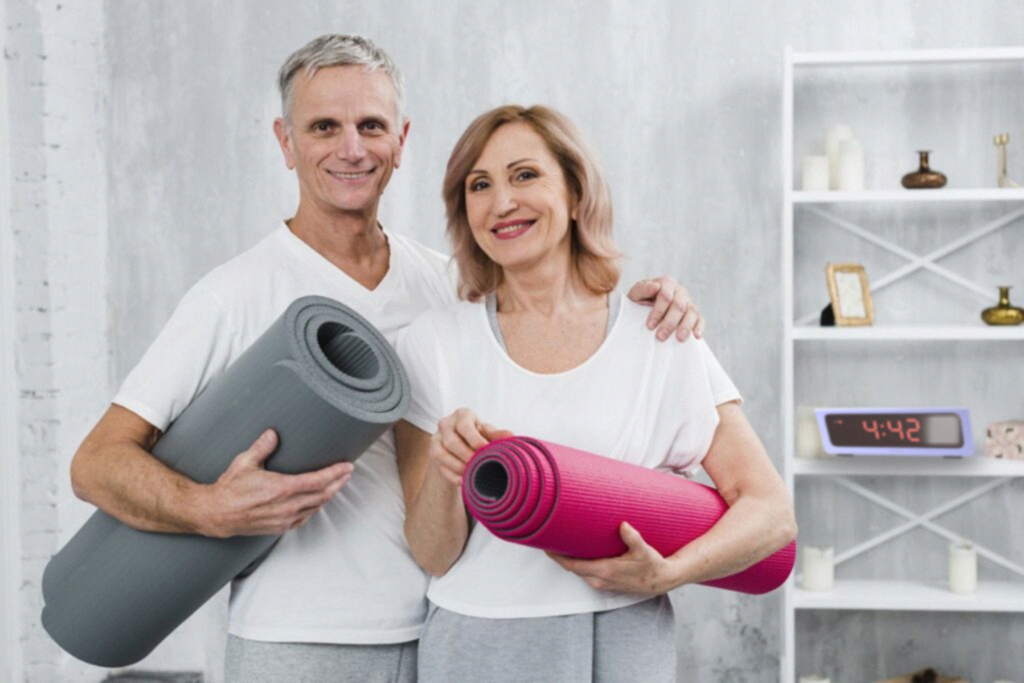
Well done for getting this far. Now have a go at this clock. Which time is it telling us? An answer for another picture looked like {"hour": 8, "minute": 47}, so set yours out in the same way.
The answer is {"hour": 4, "minute": 42}
